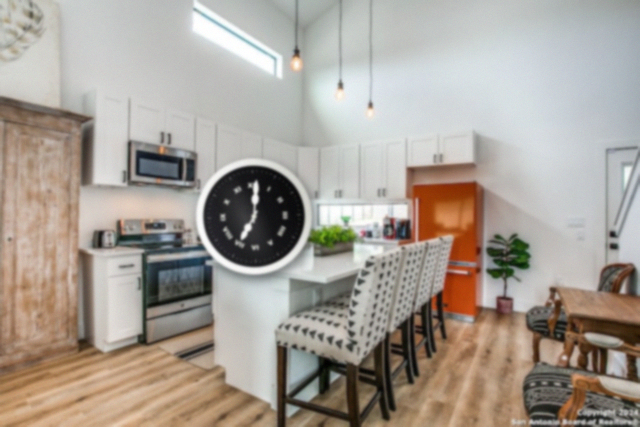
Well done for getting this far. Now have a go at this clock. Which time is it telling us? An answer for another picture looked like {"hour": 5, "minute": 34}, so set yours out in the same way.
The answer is {"hour": 7, "minute": 1}
